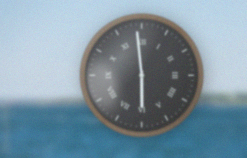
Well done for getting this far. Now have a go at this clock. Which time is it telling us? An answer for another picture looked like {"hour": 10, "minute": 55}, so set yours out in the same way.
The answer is {"hour": 5, "minute": 59}
